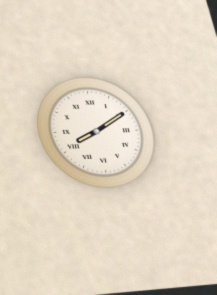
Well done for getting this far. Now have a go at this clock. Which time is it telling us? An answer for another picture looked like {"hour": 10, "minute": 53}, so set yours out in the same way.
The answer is {"hour": 8, "minute": 10}
